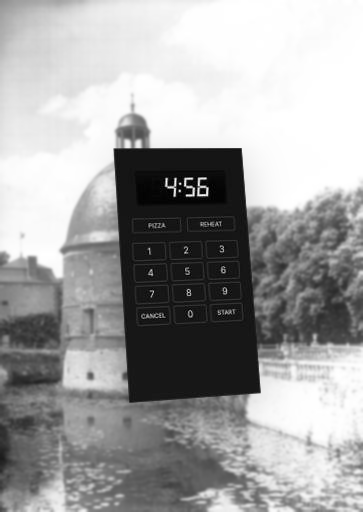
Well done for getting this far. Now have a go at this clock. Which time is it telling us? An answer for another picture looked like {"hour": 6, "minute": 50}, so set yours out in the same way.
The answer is {"hour": 4, "minute": 56}
